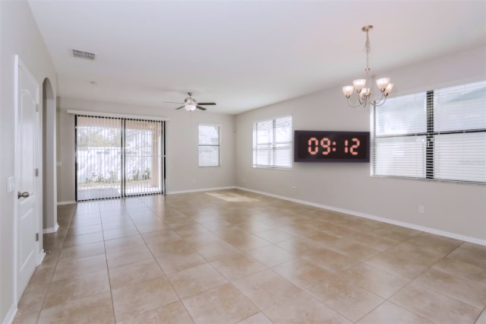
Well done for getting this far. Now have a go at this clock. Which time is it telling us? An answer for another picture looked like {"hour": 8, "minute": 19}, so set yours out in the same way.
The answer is {"hour": 9, "minute": 12}
